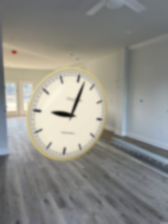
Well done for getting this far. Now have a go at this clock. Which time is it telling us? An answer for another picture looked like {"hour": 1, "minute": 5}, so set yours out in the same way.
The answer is {"hour": 9, "minute": 2}
